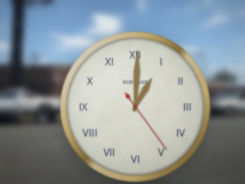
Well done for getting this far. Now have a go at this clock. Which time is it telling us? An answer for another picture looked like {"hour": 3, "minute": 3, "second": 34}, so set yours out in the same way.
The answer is {"hour": 1, "minute": 0, "second": 24}
